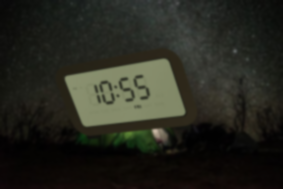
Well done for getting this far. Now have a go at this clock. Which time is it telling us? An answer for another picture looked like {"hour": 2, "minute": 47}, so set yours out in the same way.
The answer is {"hour": 10, "minute": 55}
